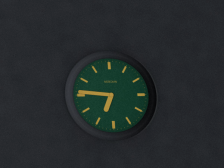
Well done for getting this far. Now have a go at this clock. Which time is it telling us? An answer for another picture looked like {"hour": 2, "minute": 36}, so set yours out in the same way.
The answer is {"hour": 6, "minute": 46}
